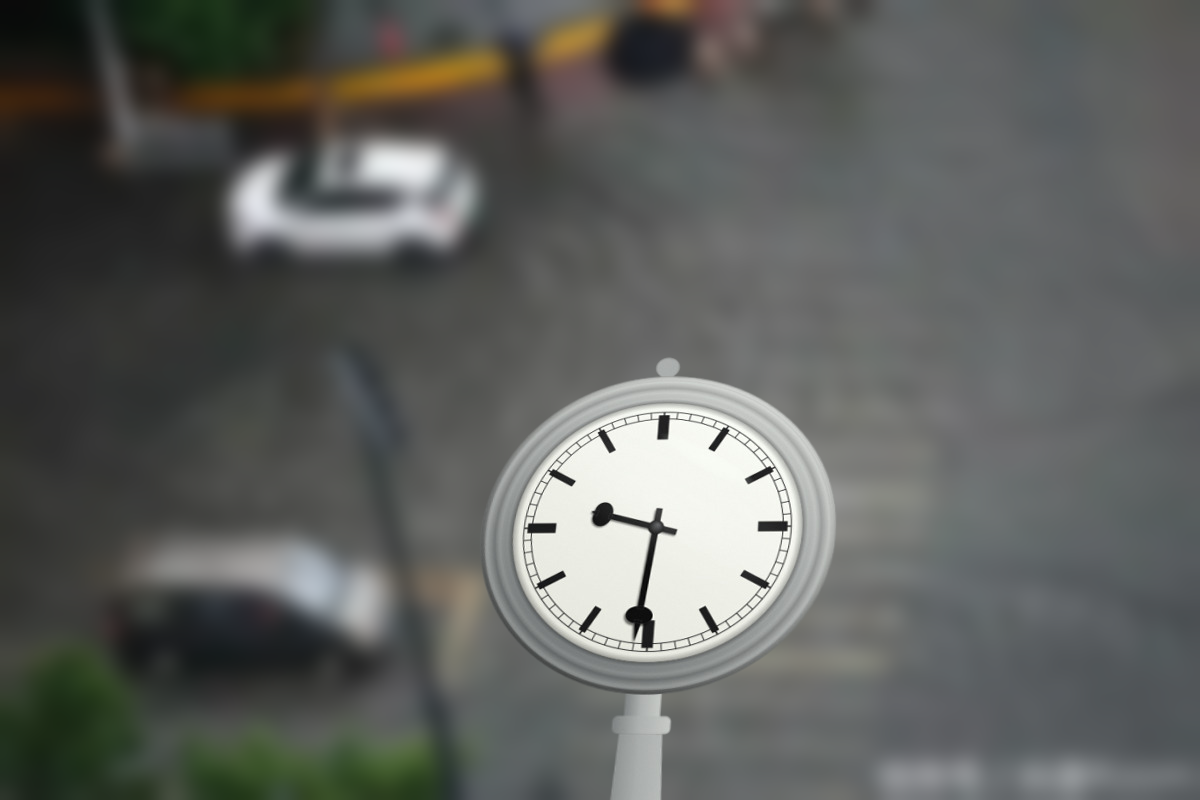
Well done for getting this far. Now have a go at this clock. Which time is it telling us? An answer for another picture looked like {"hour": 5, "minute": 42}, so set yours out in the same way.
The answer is {"hour": 9, "minute": 31}
